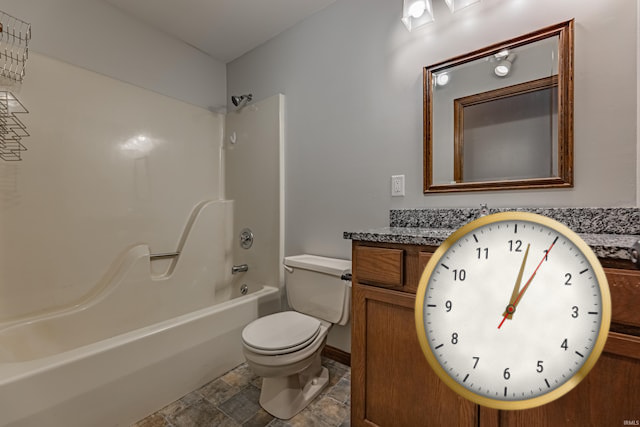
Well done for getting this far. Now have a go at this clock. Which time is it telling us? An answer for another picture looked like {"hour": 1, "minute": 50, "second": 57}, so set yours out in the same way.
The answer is {"hour": 1, "minute": 2, "second": 5}
